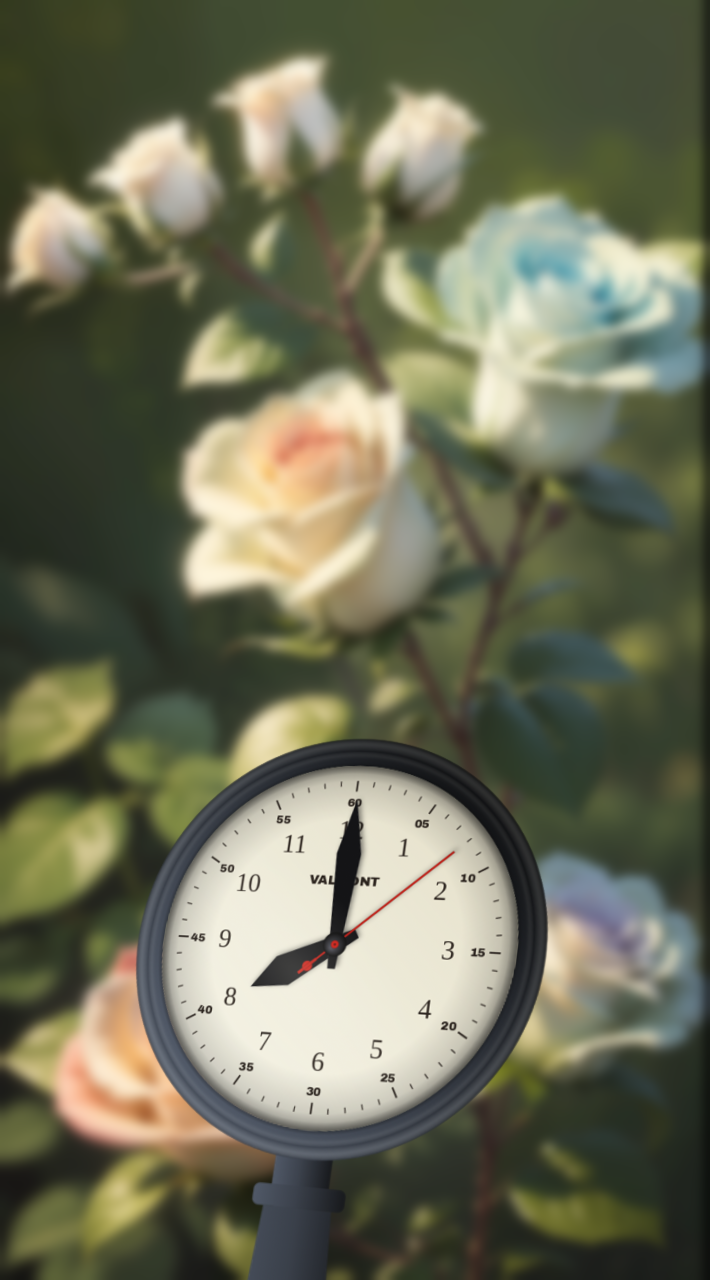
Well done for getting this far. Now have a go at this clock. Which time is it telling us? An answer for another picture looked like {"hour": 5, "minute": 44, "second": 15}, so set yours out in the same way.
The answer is {"hour": 8, "minute": 0, "second": 8}
